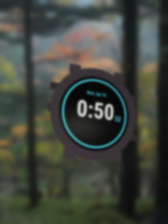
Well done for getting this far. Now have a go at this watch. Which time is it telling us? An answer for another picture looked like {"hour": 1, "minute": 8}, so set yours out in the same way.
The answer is {"hour": 0, "minute": 50}
